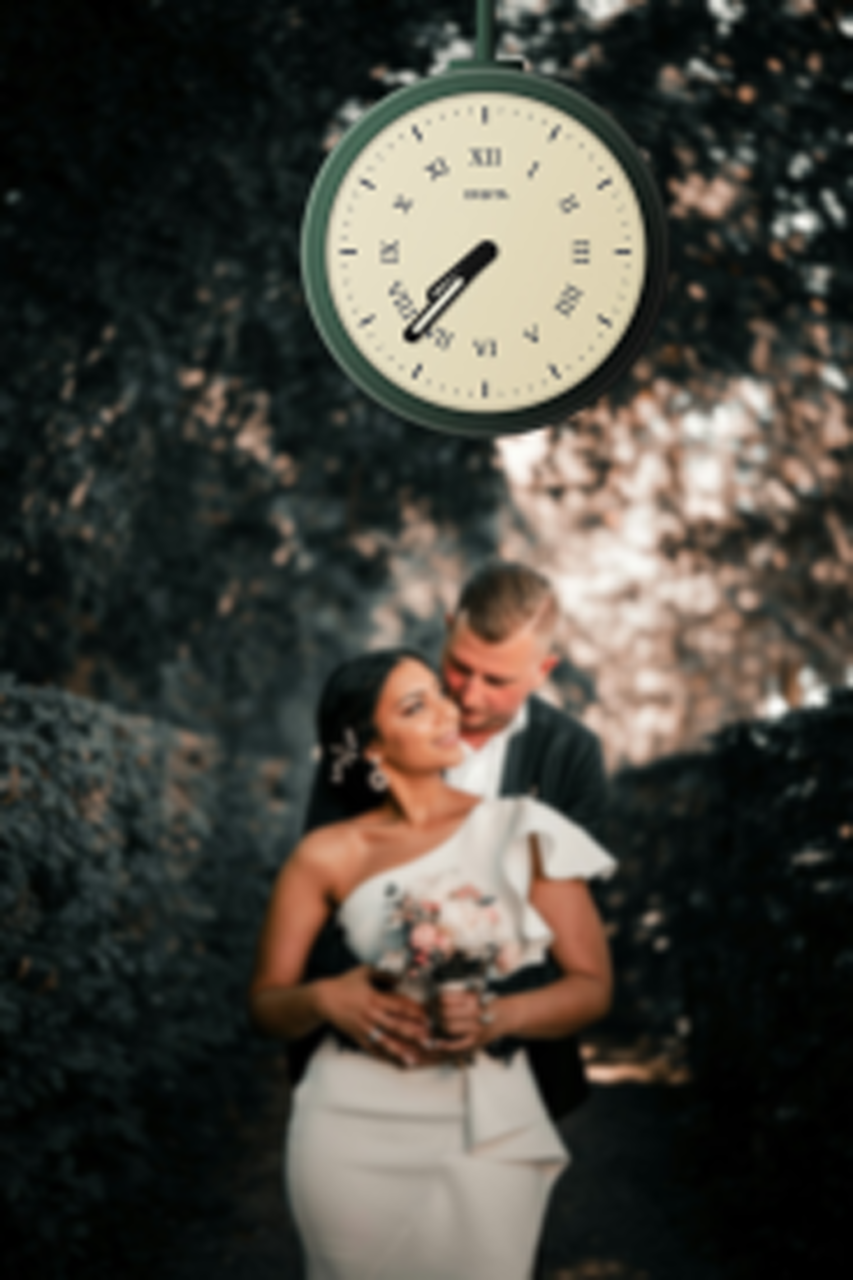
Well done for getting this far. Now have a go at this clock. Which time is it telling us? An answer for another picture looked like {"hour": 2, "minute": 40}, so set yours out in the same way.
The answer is {"hour": 7, "minute": 37}
